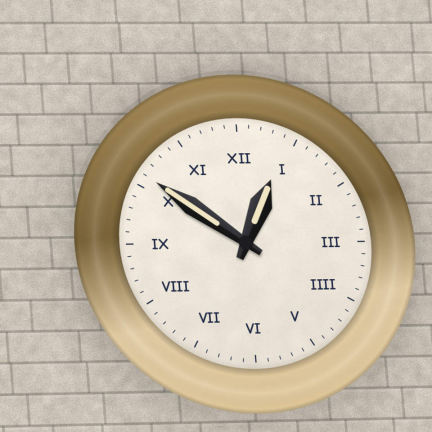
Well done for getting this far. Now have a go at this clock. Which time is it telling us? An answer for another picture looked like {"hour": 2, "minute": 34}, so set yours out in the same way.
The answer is {"hour": 12, "minute": 51}
